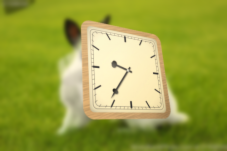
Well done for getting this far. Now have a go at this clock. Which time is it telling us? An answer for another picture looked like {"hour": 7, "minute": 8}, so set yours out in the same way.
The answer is {"hour": 9, "minute": 36}
